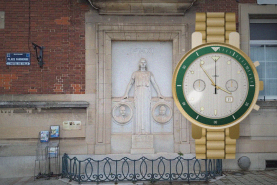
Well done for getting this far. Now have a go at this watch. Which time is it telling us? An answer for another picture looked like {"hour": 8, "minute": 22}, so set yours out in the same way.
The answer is {"hour": 3, "minute": 54}
